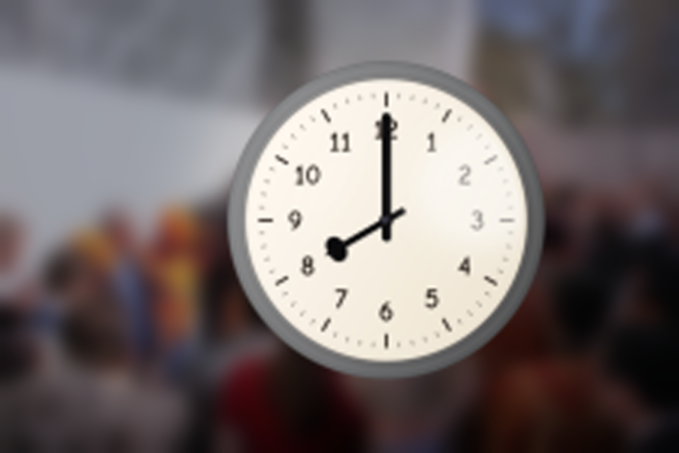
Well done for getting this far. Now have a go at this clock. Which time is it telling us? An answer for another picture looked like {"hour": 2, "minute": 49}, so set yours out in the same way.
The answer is {"hour": 8, "minute": 0}
